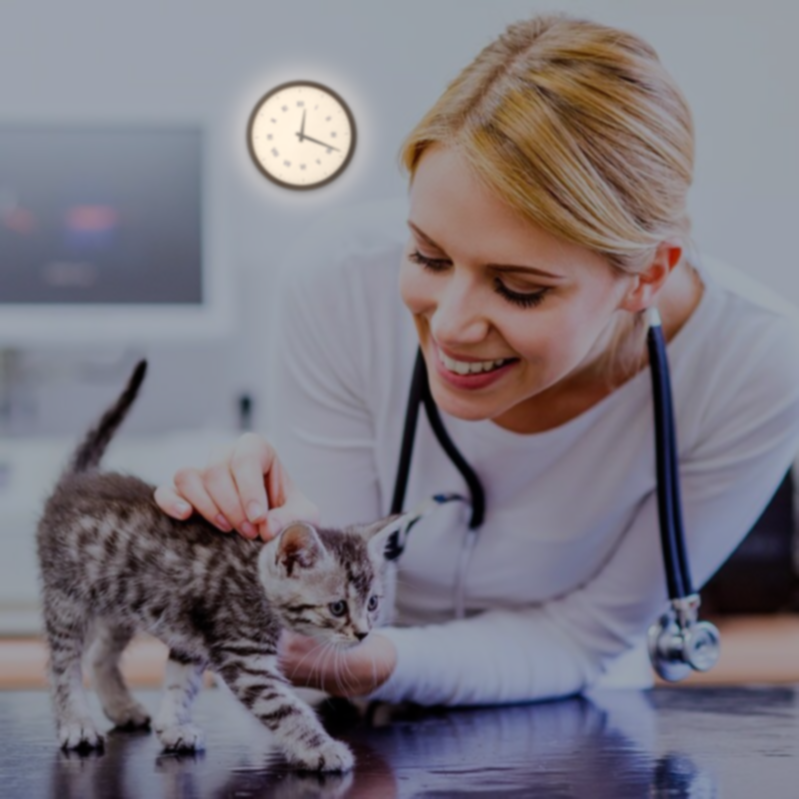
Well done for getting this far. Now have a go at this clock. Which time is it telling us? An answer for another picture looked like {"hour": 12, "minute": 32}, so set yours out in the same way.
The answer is {"hour": 12, "minute": 19}
